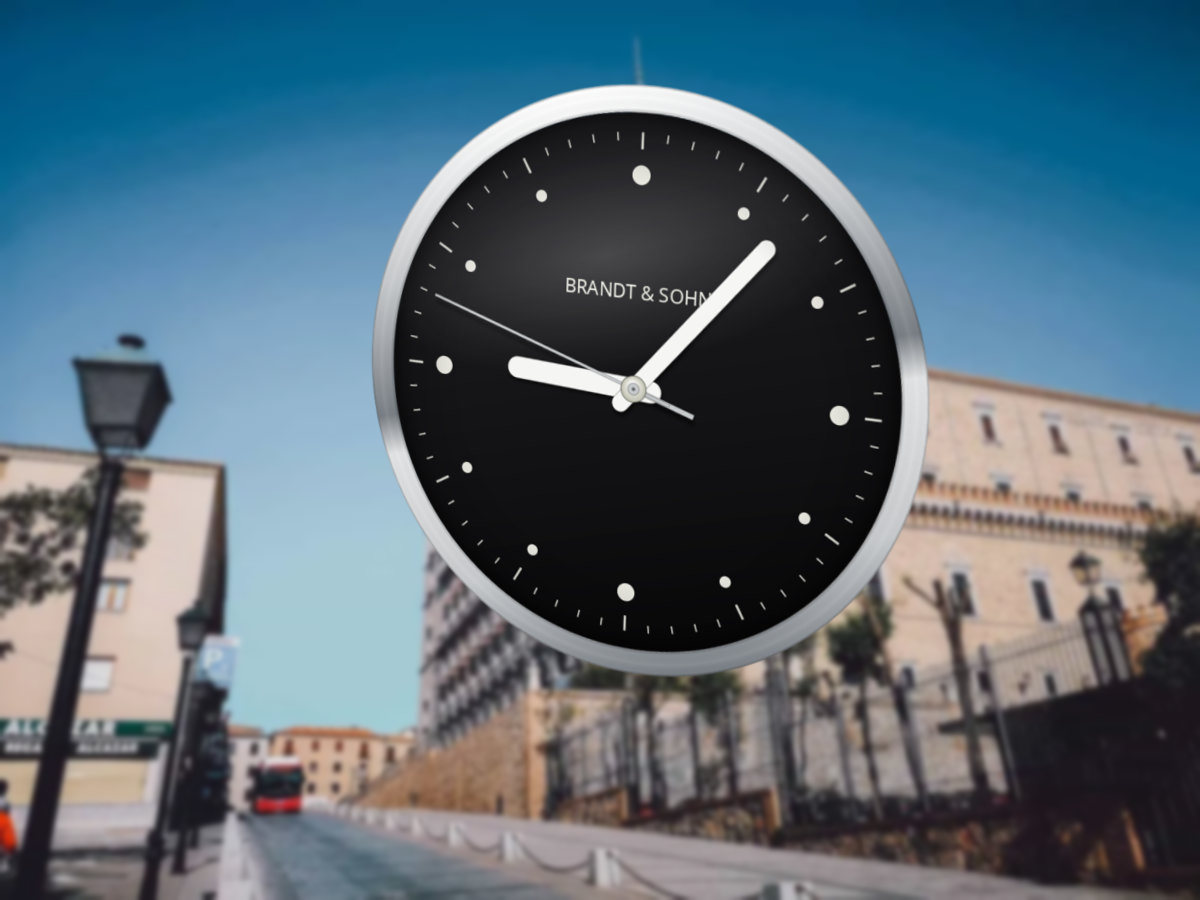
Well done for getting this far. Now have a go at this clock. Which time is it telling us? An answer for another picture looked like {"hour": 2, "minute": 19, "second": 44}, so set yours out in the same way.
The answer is {"hour": 9, "minute": 6, "second": 48}
